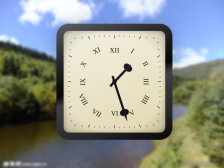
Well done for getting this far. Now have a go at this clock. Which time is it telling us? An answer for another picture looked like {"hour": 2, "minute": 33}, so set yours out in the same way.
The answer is {"hour": 1, "minute": 27}
